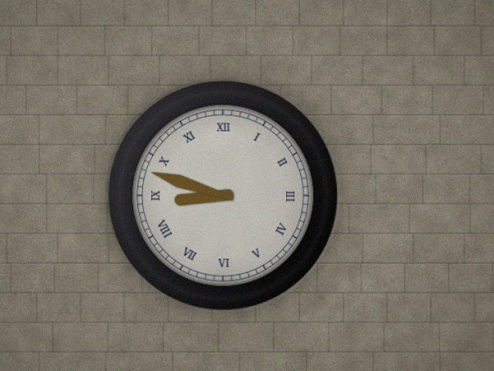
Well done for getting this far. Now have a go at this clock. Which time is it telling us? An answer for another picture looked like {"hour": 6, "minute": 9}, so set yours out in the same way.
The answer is {"hour": 8, "minute": 48}
